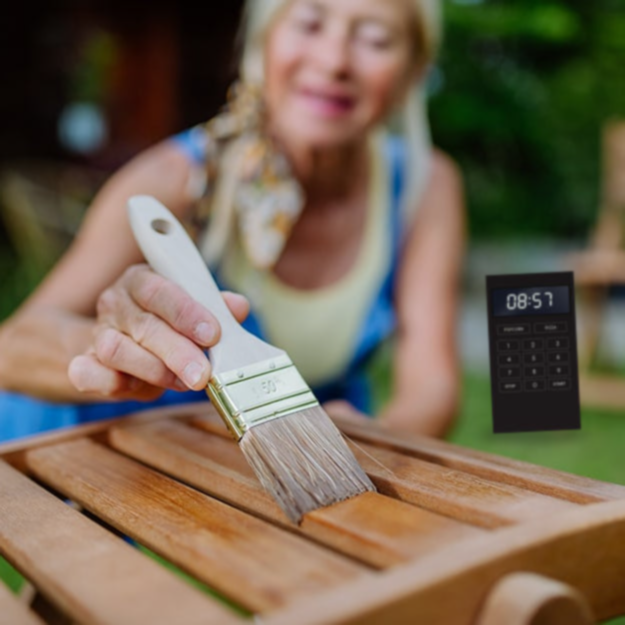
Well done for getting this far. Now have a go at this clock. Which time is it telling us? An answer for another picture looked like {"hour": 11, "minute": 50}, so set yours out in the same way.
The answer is {"hour": 8, "minute": 57}
